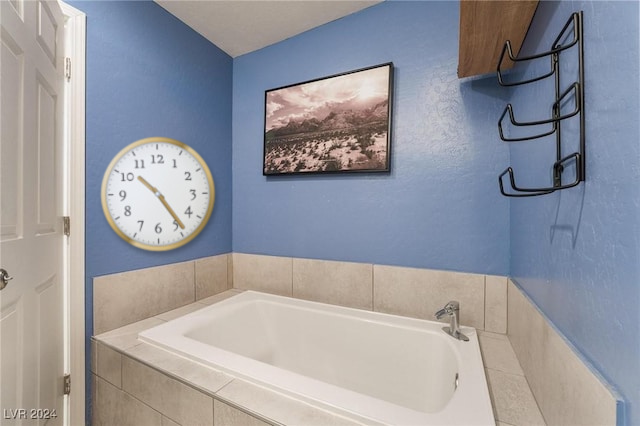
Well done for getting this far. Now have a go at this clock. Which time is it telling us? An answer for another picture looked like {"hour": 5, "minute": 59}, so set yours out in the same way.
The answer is {"hour": 10, "minute": 24}
